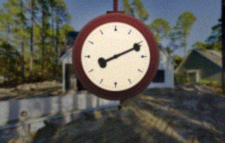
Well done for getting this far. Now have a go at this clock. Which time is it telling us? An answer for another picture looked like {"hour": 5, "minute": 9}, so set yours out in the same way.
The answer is {"hour": 8, "minute": 11}
